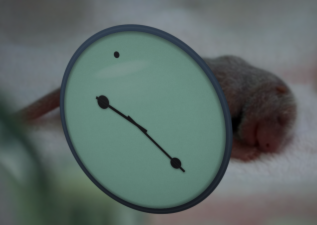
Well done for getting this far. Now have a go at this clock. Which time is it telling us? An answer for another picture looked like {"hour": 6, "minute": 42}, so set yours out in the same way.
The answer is {"hour": 10, "minute": 24}
